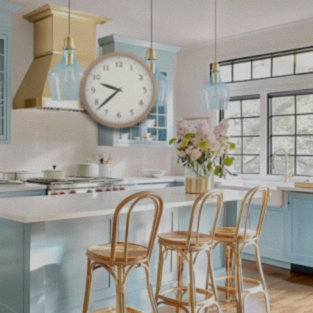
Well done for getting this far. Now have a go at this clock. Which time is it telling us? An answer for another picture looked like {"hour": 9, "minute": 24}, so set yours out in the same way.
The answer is {"hour": 9, "minute": 38}
